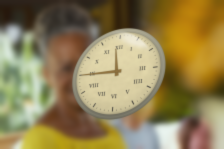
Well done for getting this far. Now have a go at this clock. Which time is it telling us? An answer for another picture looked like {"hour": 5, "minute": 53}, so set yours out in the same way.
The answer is {"hour": 11, "minute": 45}
